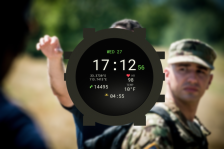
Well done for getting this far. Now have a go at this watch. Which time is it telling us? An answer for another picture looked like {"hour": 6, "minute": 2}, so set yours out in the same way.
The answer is {"hour": 17, "minute": 12}
